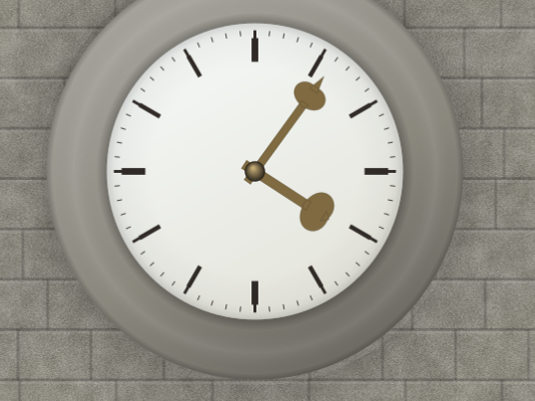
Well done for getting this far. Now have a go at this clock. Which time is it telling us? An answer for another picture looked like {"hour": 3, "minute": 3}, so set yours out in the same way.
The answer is {"hour": 4, "minute": 6}
